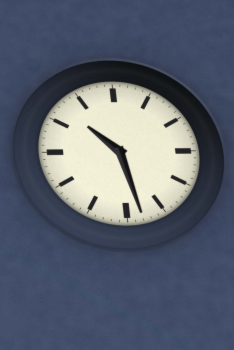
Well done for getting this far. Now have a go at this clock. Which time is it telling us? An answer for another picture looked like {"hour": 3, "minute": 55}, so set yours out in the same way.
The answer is {"hour": 10, "minute": 28}
